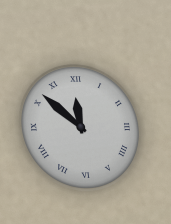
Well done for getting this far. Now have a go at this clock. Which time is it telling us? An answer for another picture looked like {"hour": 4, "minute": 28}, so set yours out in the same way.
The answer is {"hour": 11, "minute": 52}
